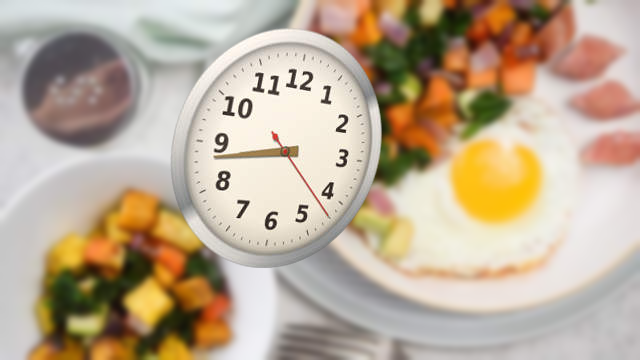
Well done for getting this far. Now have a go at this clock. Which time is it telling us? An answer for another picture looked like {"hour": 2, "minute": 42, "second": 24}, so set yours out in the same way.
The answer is {"hour": 8, "minute": 43, "second": 22}
